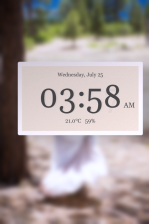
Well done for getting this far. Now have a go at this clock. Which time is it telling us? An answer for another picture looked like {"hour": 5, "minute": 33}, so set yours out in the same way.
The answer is {"hour": 3, "minute": 58}
